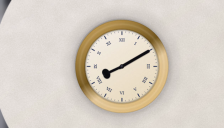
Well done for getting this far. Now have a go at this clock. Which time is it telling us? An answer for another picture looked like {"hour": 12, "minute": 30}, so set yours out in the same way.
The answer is {"hour": 8, "minute": 10}
